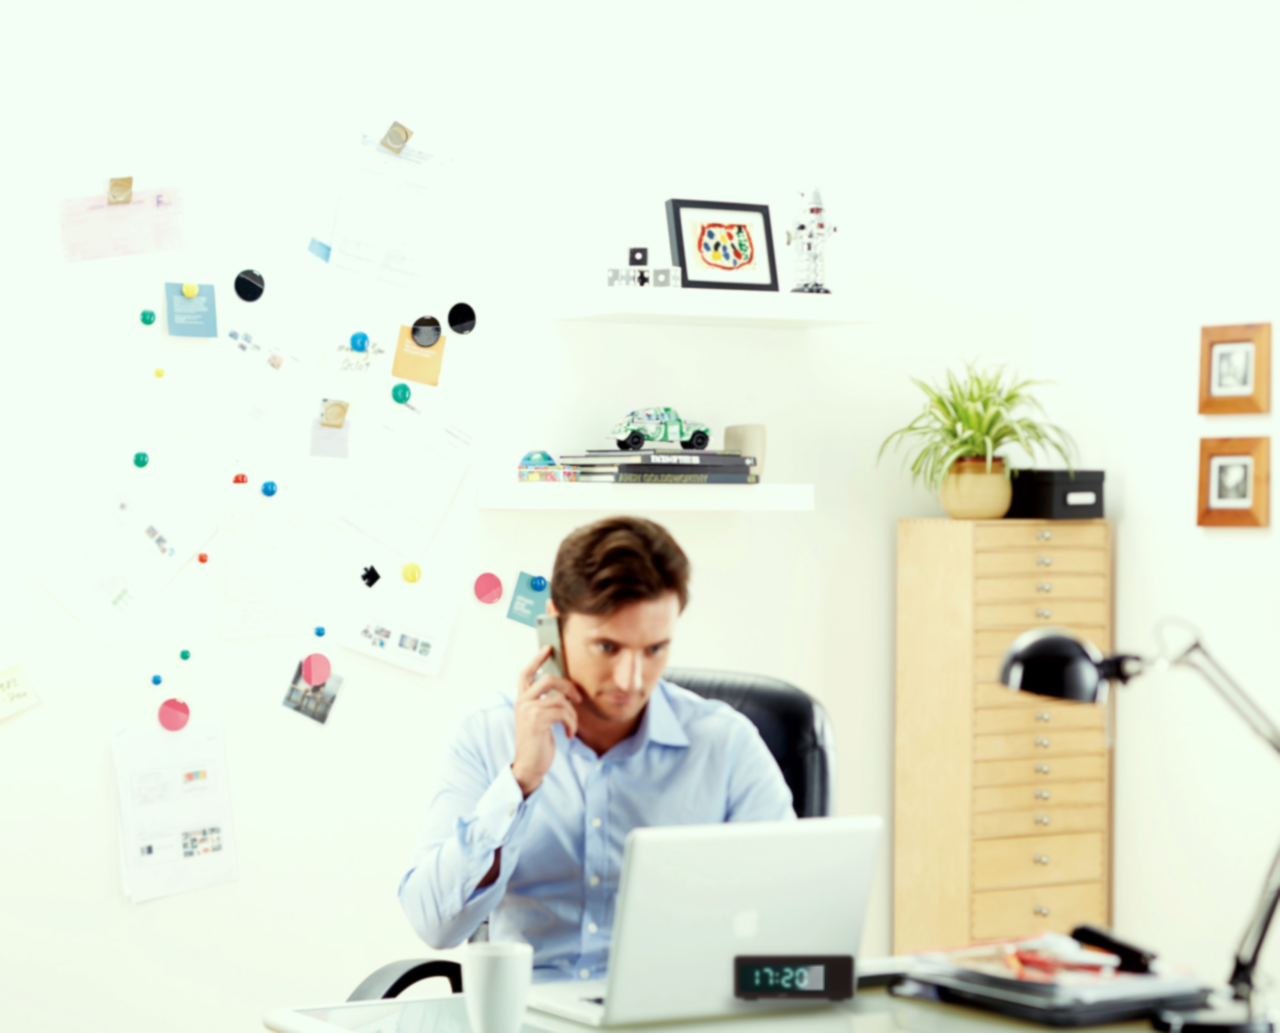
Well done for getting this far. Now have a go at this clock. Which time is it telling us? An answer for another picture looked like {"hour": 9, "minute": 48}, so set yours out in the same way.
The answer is {"hour": 17, "minute": 20}
